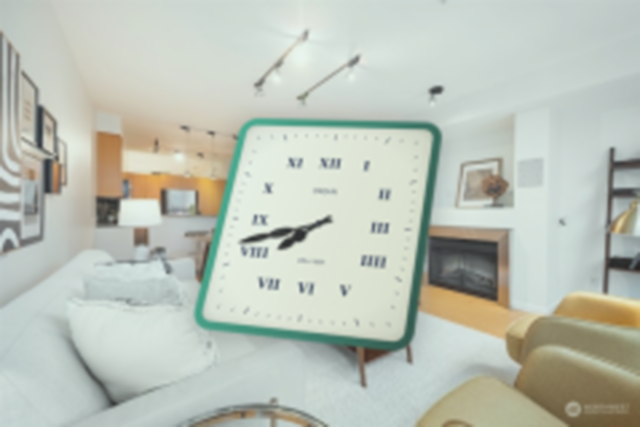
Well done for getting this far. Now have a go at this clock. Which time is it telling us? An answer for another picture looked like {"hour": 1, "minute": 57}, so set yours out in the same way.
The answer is {"hour": 7, "minute": 42}
